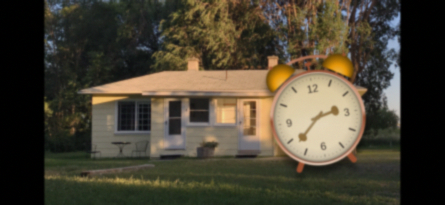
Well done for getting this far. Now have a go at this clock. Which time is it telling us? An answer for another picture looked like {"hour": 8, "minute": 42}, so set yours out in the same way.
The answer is {"hour": 2, "minute": 38}
